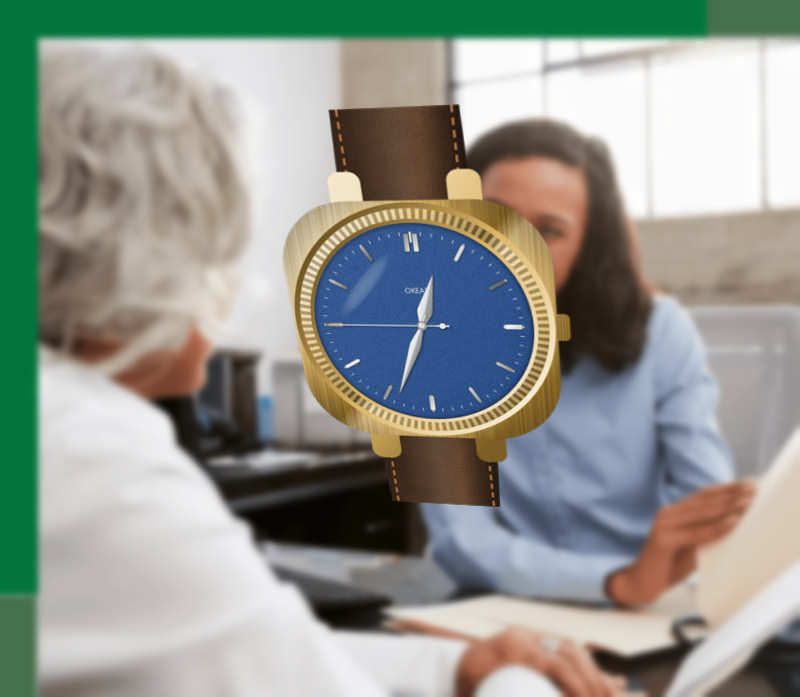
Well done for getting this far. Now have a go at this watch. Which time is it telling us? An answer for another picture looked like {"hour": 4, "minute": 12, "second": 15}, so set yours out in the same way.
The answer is {"hour": 12, "minute": 33, "second": 45}
